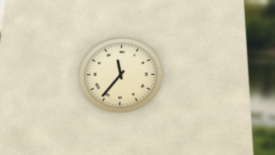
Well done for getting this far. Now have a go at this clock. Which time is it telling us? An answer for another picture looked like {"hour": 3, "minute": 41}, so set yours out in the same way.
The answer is {"hour": 11, "minute": 36}
